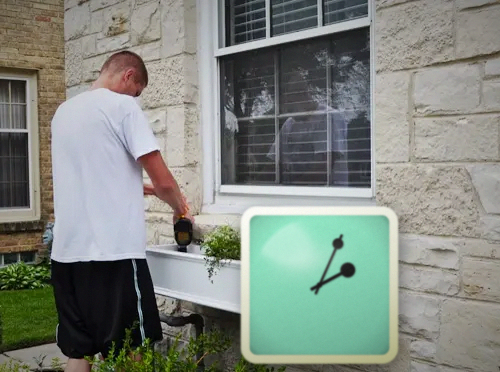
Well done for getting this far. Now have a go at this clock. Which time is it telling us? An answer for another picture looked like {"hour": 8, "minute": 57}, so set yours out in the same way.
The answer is {"hour": 2, "minute": 4}
